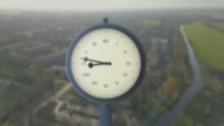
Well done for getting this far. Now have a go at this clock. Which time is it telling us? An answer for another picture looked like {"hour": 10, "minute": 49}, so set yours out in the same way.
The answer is {"hour": 8, "minute": 47}
